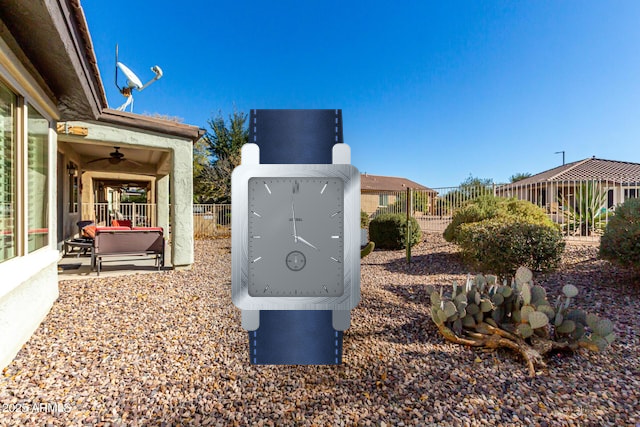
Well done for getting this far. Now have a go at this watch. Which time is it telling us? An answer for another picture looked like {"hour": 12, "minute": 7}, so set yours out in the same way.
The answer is {"hour": 3, "minute": 59}
